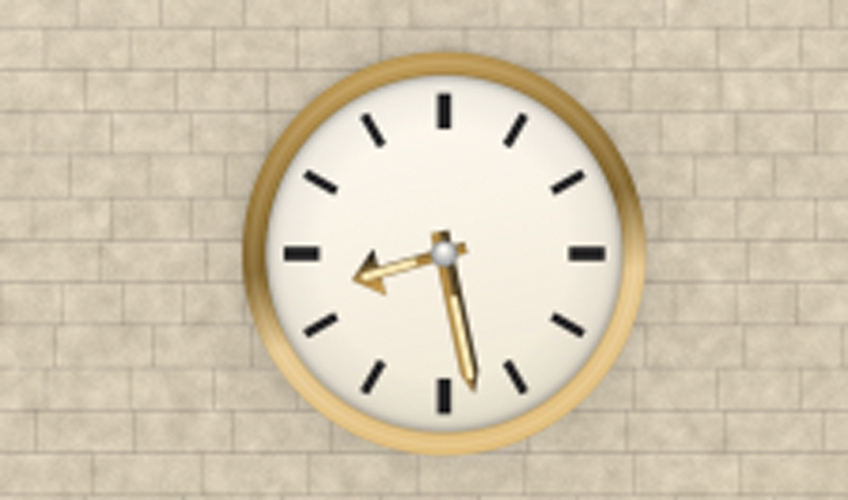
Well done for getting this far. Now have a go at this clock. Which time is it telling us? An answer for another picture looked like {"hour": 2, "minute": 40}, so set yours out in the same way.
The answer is {"hour": 8, "minute": 28}
